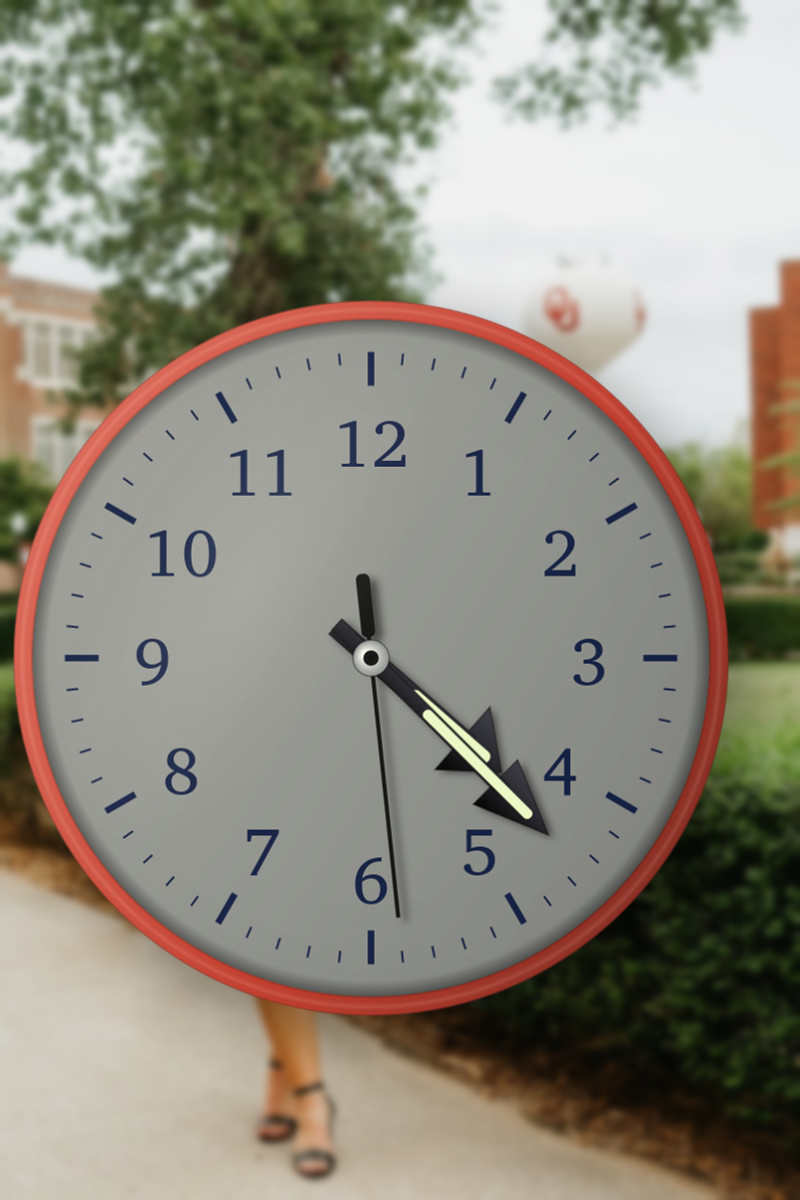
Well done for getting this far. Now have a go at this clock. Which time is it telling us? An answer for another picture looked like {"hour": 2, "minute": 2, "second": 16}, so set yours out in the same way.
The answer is {"hour": 4, "minute": 22, "second": 29}
